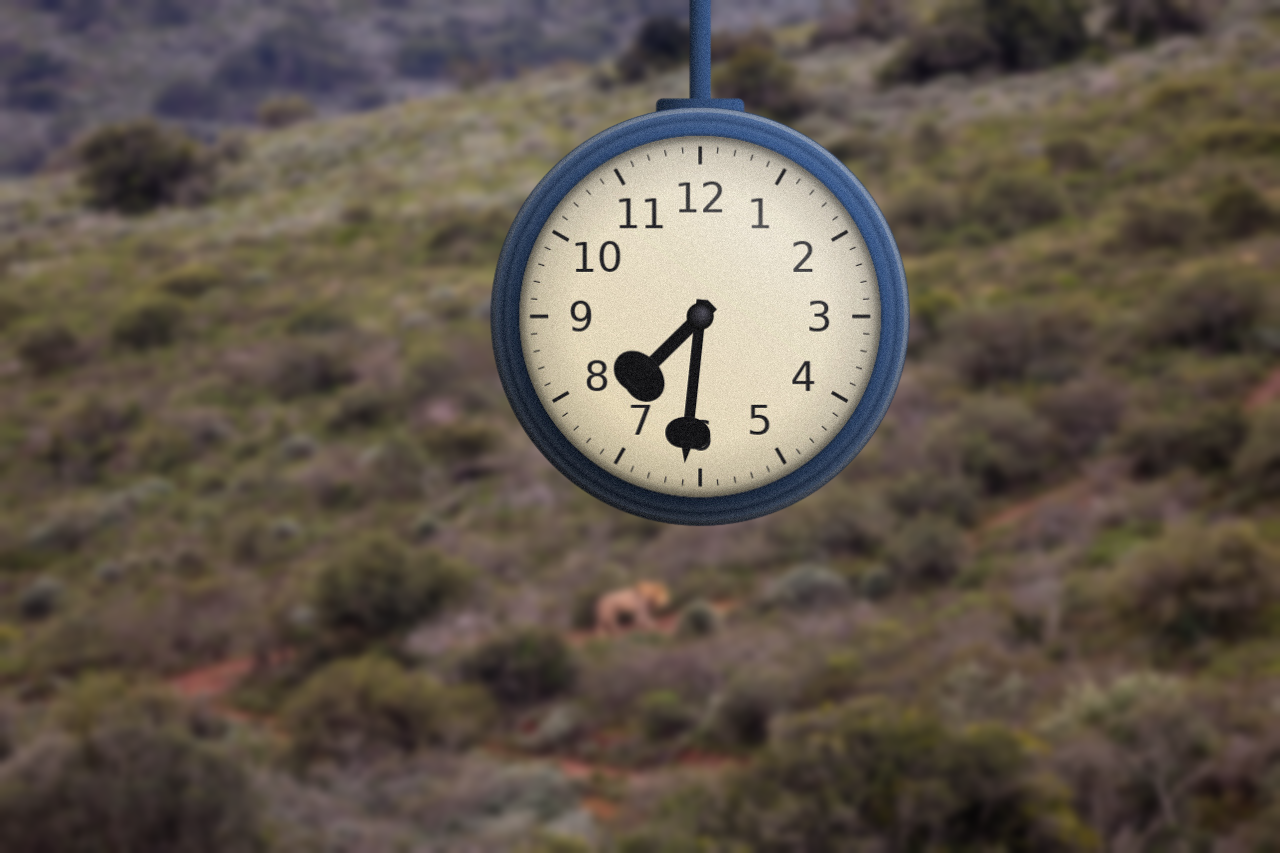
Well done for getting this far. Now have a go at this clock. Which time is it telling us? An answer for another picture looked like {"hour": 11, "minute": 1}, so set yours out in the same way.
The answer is {"hour": 7, "minute": 31}
